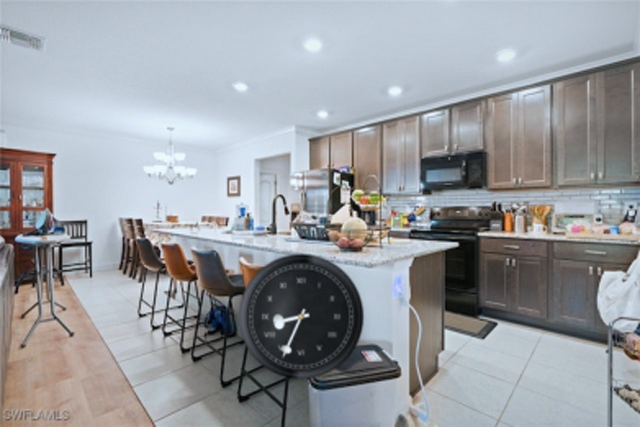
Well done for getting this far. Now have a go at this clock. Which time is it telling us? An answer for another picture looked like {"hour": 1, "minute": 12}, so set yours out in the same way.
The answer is {"hour": 8, "minute": 34}
